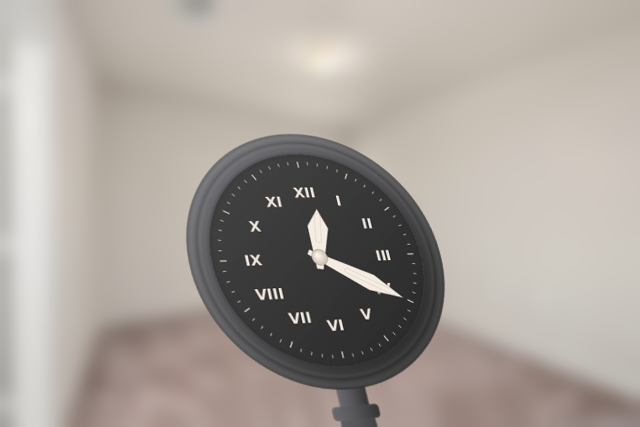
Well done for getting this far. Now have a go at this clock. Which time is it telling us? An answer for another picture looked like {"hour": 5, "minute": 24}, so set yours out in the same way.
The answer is {"hour": 12, "minute": 20}
